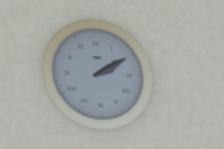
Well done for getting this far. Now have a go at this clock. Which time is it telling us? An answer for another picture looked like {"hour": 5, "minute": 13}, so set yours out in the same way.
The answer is {"hour": 2, "minute": 10}
